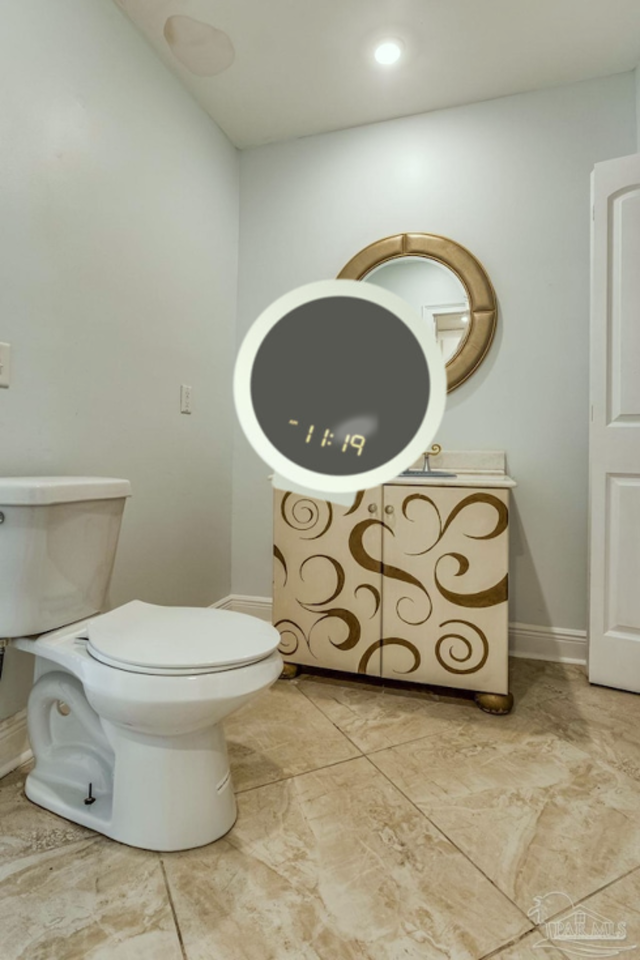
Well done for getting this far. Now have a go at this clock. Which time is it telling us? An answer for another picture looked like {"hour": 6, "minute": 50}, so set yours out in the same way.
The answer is {"hour": 11, "minute": 19}
